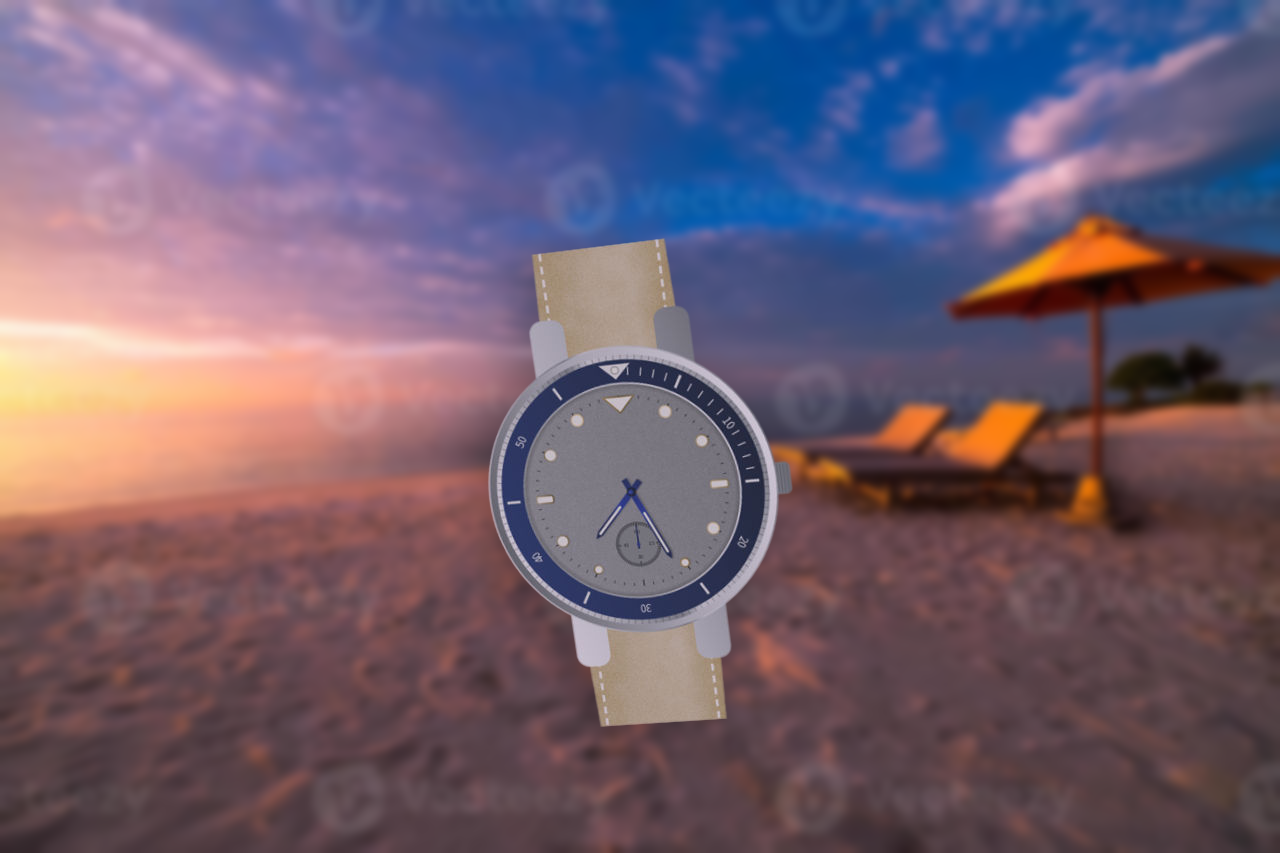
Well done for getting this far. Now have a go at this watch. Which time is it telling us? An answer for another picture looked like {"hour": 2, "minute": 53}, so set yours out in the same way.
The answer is {"hour": 7, "minute": 26}
